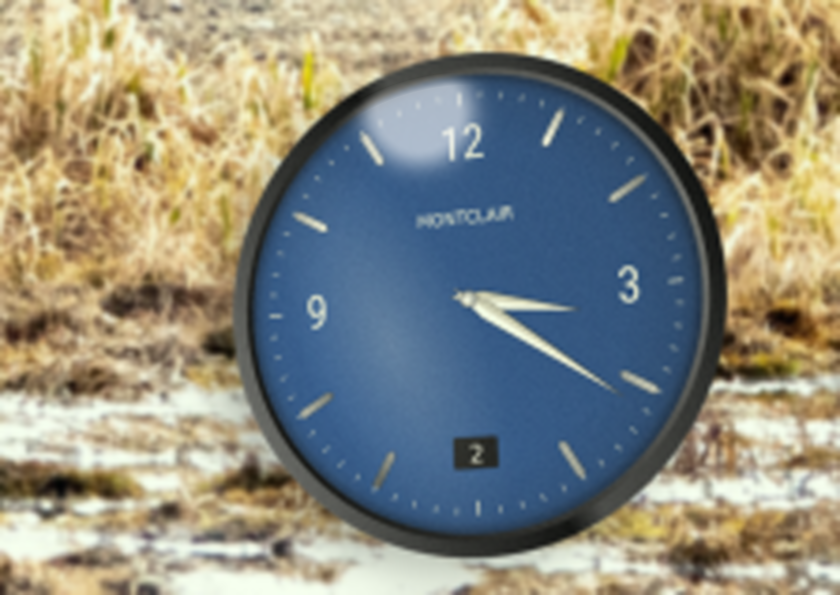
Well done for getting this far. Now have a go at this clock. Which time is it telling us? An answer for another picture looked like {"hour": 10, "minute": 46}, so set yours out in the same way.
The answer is {"hour": 3, "minute": 21}
